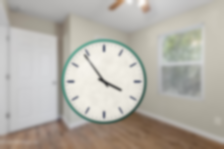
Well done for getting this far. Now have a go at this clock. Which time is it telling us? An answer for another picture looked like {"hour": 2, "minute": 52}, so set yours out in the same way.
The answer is {"hour": 3, "minute": 54}
